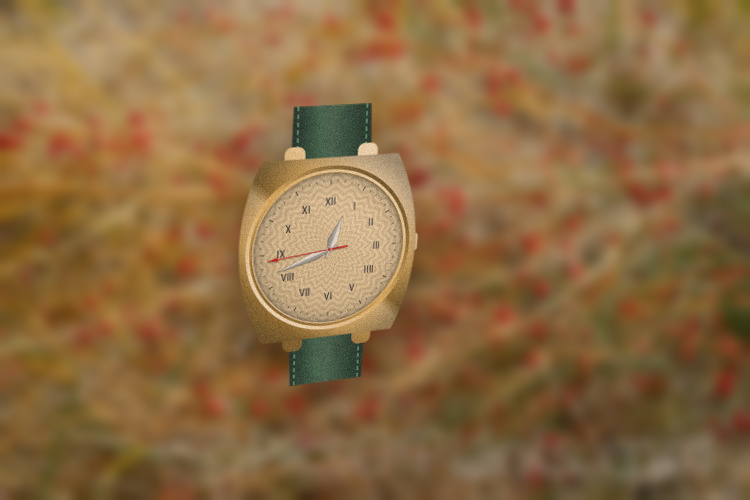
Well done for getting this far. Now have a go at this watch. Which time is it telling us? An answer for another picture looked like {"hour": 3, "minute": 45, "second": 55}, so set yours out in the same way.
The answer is {"hour": 12, "minute": 41, "second": 44}
